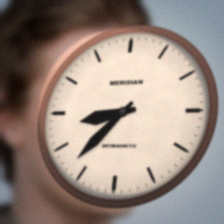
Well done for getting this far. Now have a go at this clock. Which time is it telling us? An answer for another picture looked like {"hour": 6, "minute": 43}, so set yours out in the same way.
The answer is {"hour": 8, "minute": 37}
